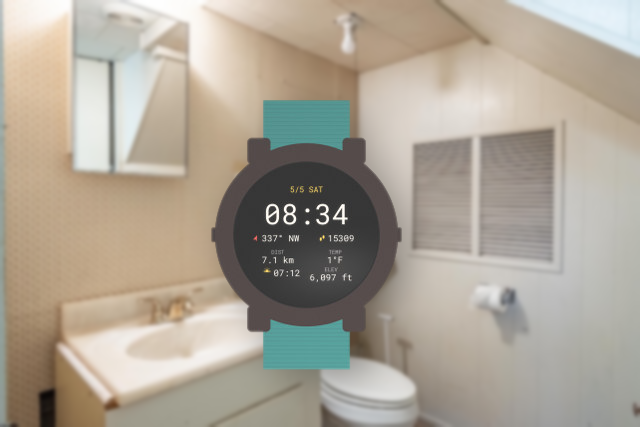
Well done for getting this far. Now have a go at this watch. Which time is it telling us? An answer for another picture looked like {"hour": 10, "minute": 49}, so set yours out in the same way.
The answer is {"hour": 8, "minute": 34}
